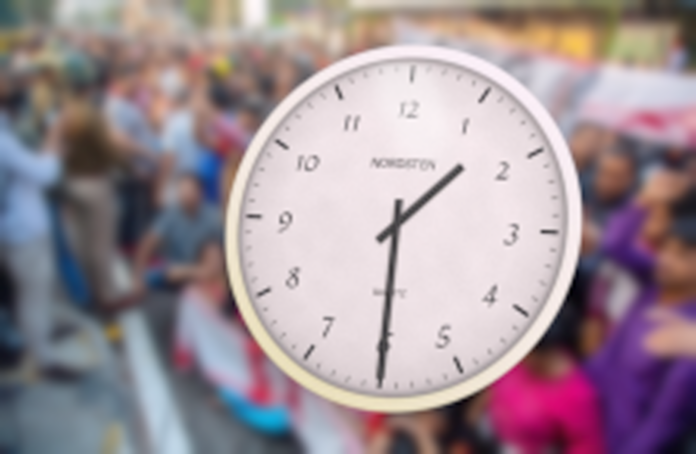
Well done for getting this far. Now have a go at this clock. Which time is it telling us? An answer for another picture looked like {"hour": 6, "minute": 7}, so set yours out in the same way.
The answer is {"hour": 1, "minute": 30}
